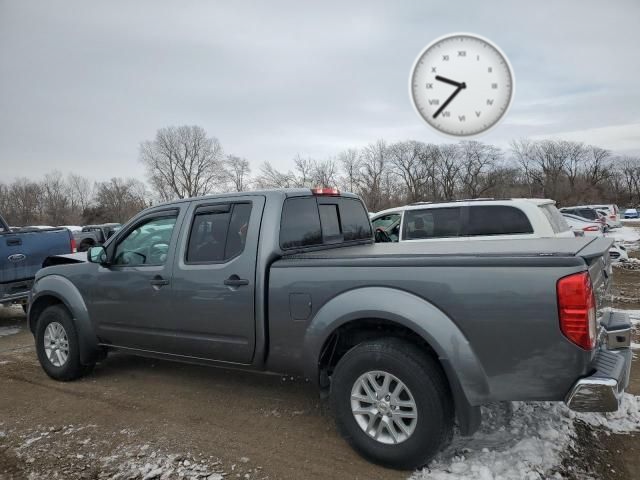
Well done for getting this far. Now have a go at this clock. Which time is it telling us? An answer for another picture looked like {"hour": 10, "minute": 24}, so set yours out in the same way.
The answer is {"hour": 9, "minute": 37}
